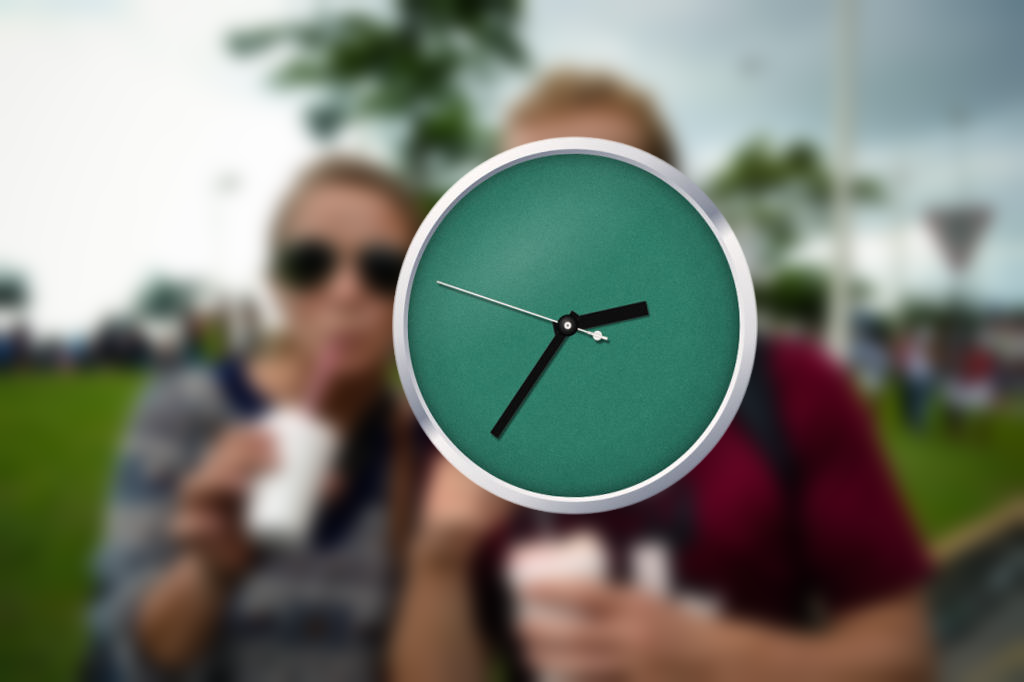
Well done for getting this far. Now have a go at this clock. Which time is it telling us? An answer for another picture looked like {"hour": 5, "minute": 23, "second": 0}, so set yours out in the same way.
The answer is {"hour": 2, "minute": 35, "second": 48}
